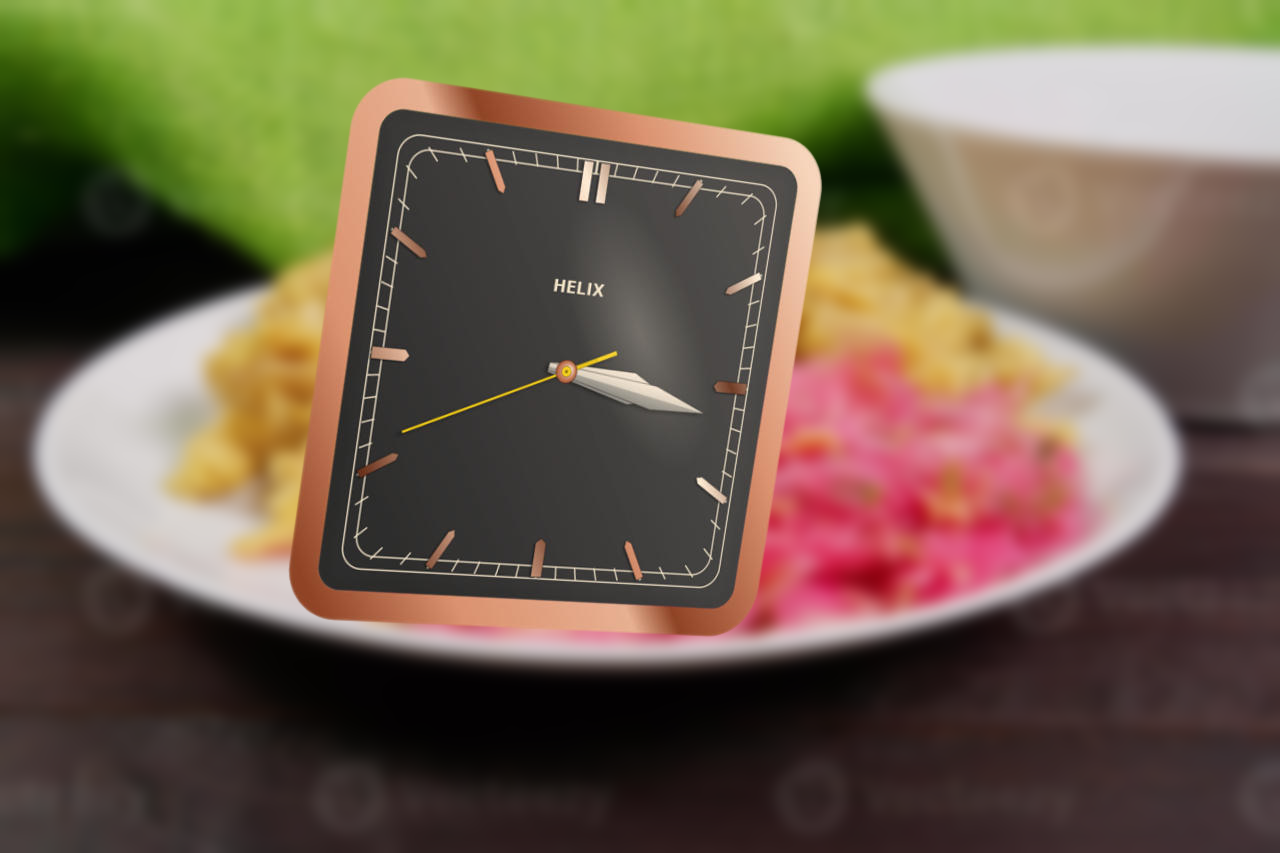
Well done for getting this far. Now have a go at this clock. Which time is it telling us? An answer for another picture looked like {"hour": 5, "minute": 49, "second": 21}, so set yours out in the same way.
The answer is {"hour": 3, "minute": 16, "second": 41}
